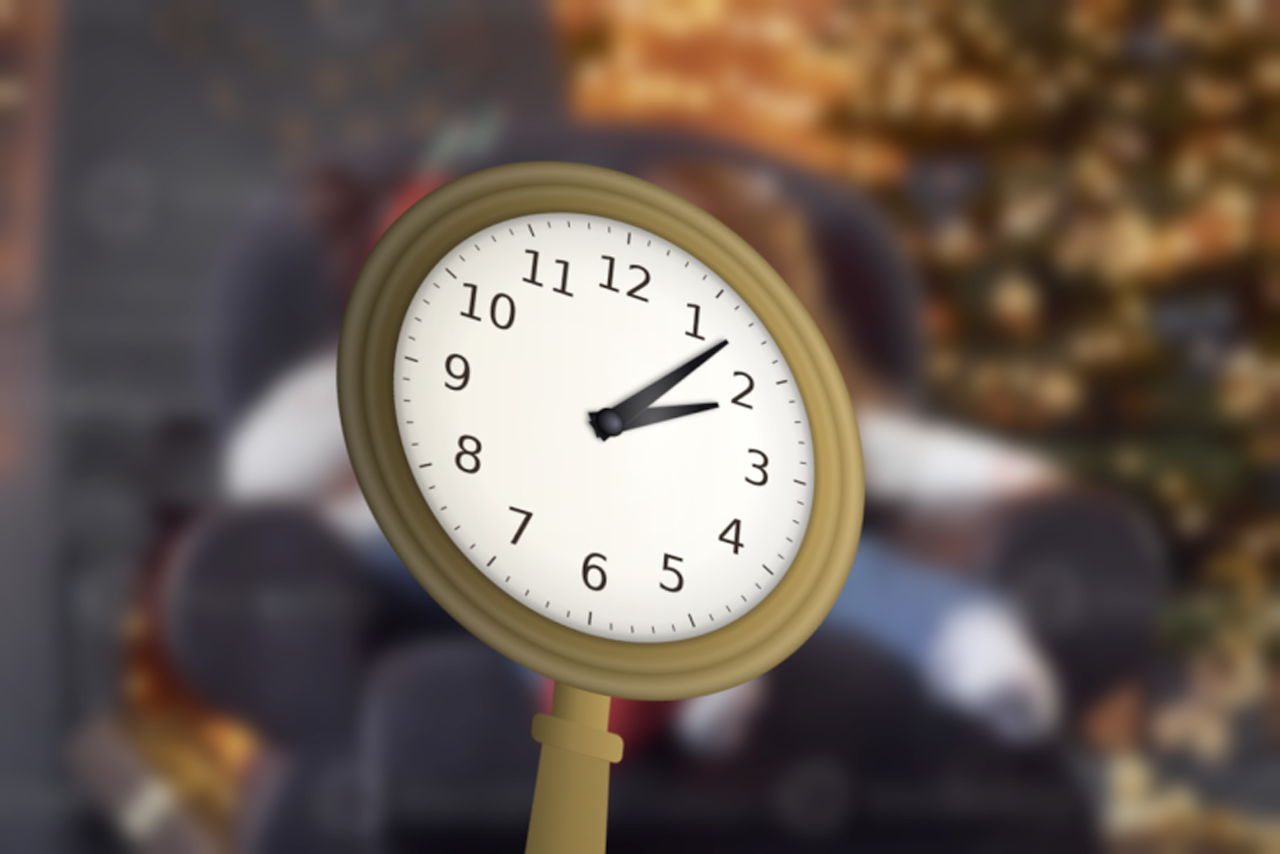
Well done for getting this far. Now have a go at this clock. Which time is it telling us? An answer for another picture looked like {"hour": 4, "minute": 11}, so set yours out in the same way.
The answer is {"hour": 2, "minute": 7}
